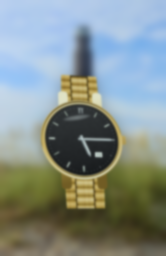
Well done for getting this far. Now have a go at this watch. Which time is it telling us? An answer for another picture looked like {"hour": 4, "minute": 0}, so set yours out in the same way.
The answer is {"hour": 5, "minute": 15}
